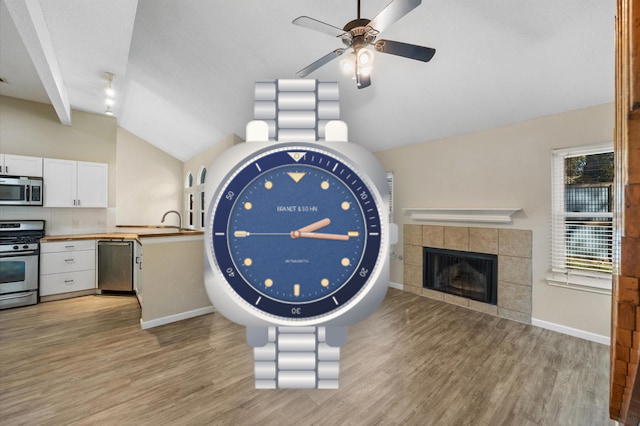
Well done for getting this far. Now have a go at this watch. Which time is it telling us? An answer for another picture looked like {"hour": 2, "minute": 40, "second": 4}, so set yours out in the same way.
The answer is {"hour": 2, "minute": 15, "second": 45}
